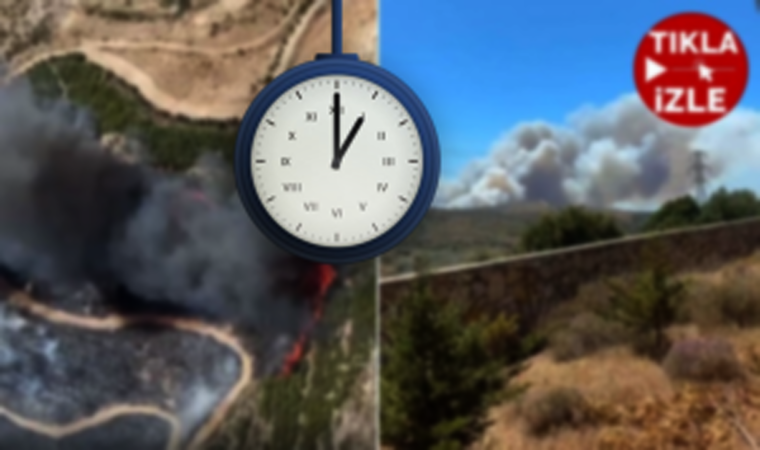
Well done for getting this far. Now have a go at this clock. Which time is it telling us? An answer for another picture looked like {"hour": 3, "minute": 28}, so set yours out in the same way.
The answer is {"hour": 1, "minute": 0}
